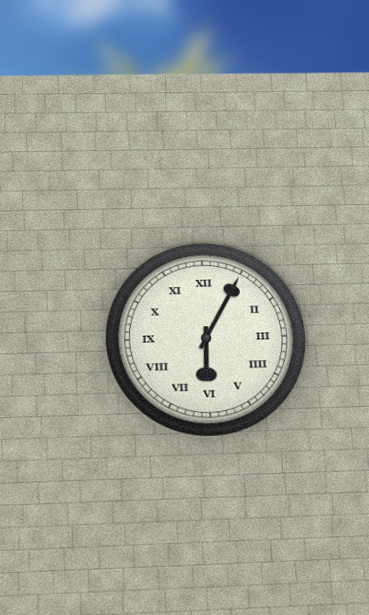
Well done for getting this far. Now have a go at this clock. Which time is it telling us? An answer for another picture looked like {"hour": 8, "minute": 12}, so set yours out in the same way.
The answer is {"hour": 6, "minute": 5}
